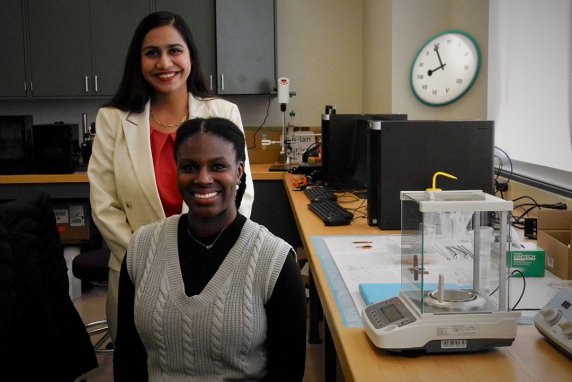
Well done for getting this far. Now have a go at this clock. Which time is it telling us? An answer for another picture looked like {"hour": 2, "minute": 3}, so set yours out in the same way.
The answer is {"hour": 7, "minute": 54}
